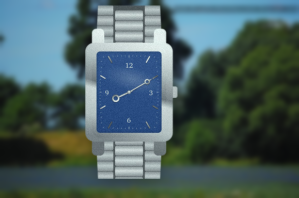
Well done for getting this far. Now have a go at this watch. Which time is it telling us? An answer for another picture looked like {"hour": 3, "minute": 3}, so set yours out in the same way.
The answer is {"hour": 8, "minute": 10}
